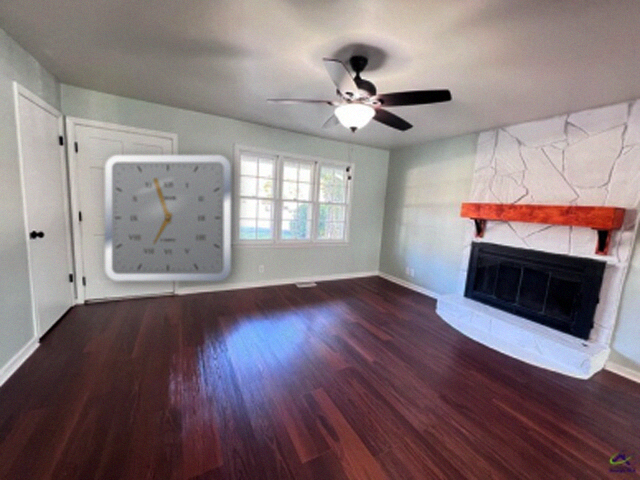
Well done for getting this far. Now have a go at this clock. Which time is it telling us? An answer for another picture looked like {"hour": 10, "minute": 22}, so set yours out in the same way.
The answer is {"hour": 6, "minute": 57}
